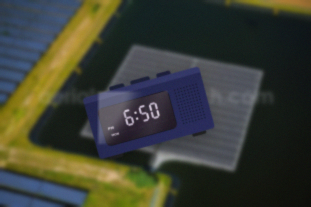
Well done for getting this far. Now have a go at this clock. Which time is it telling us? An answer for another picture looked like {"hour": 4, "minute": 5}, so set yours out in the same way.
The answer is {"hour": 6, "minute": 50}
